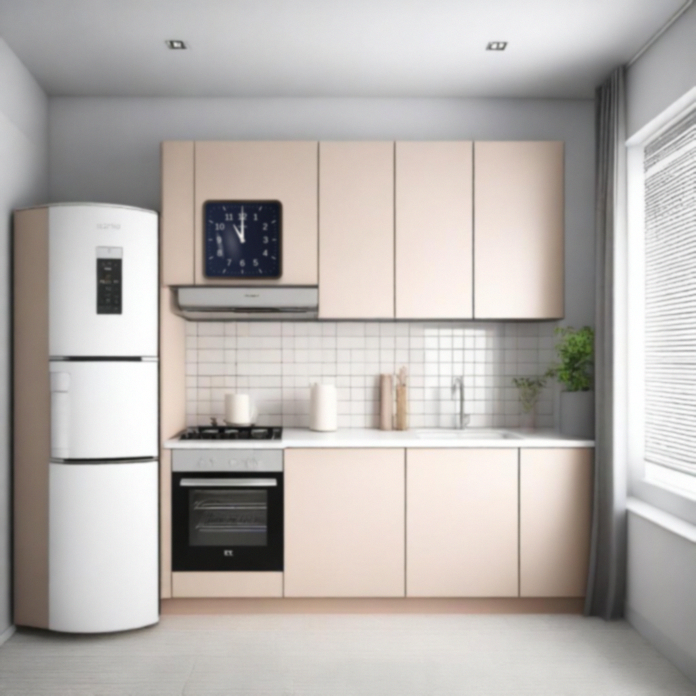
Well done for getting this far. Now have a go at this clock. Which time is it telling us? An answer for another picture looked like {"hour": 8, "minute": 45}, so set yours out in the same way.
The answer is {"hour": 11, "minute": 0}
